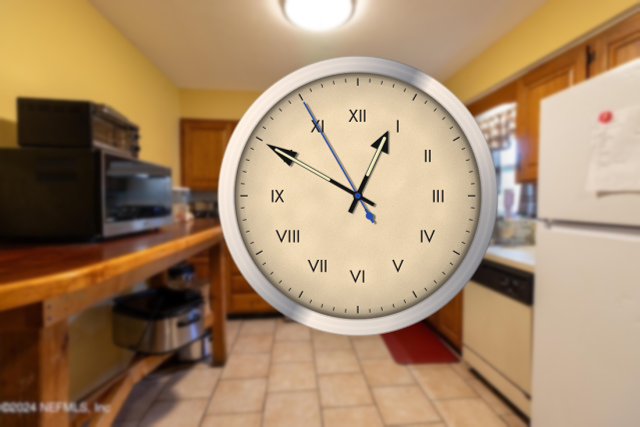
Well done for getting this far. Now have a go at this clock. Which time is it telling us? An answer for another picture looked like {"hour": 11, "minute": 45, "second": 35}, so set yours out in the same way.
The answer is {"hour": 12, "minute": 49, "second": 55}
